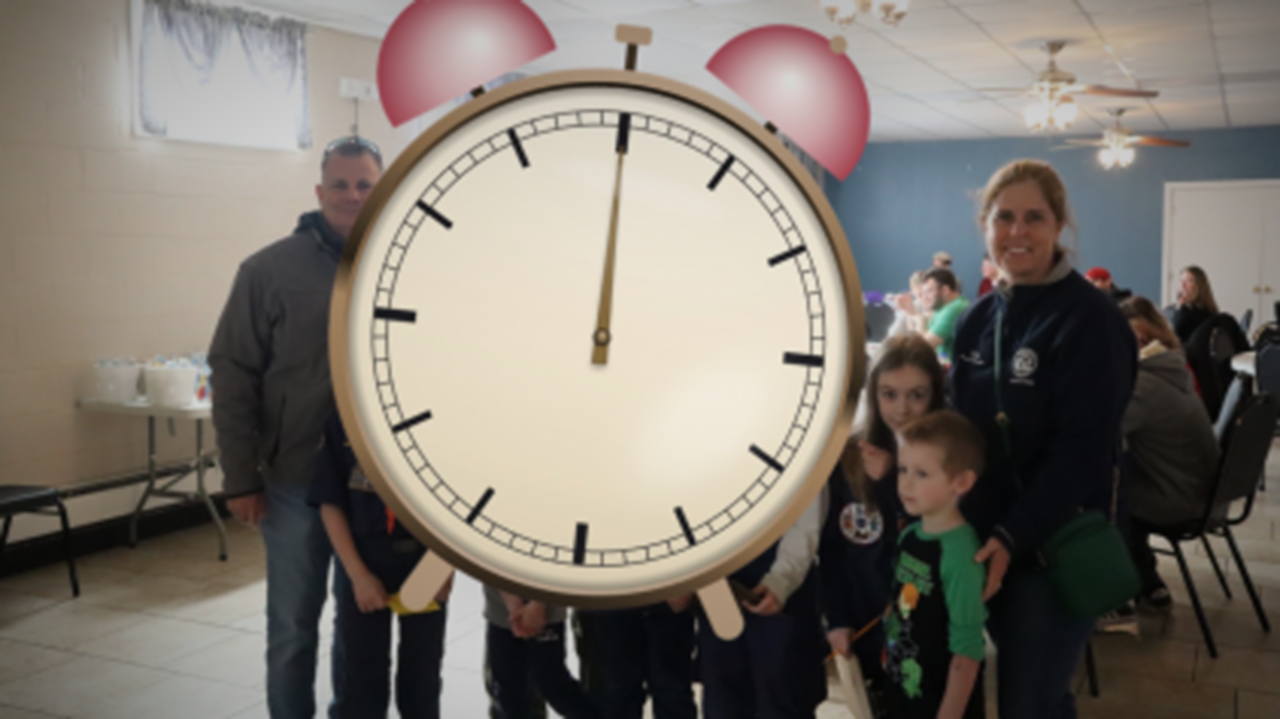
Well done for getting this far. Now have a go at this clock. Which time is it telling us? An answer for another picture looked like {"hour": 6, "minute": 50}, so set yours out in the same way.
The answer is {"hour": 12, "minute": 0}
